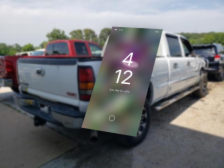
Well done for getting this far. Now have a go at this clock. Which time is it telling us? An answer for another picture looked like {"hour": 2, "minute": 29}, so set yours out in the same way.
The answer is {"hour": 4, "minute": 12}
